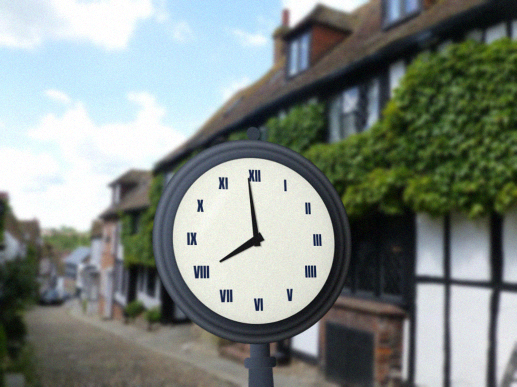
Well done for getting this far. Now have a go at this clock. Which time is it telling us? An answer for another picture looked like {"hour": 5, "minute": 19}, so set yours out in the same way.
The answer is {"hour": 7, "minute": 59}
